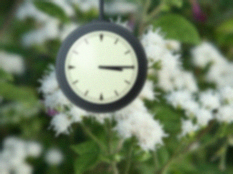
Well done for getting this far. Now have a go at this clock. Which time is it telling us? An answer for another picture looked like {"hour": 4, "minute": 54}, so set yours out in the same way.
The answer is {"hour": 3, "minute": 15}
